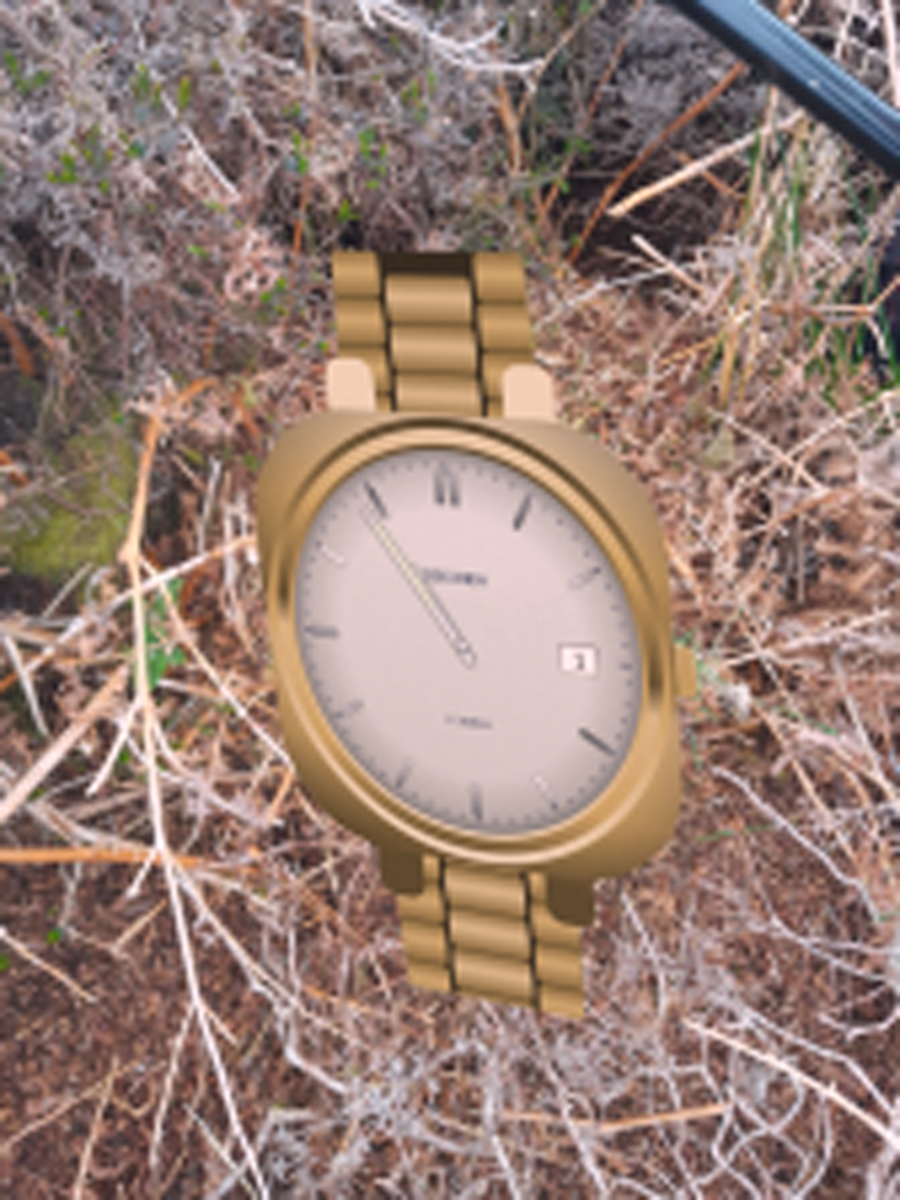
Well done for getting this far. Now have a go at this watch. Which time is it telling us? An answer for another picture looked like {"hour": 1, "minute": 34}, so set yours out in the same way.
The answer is {"hour": 10, "minute": 54}
